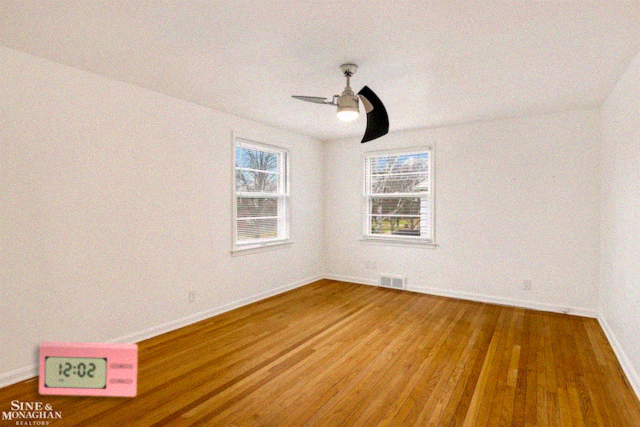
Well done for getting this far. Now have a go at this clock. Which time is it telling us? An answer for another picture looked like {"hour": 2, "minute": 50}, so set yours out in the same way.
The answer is {"hour": 12, "minute": 2}
